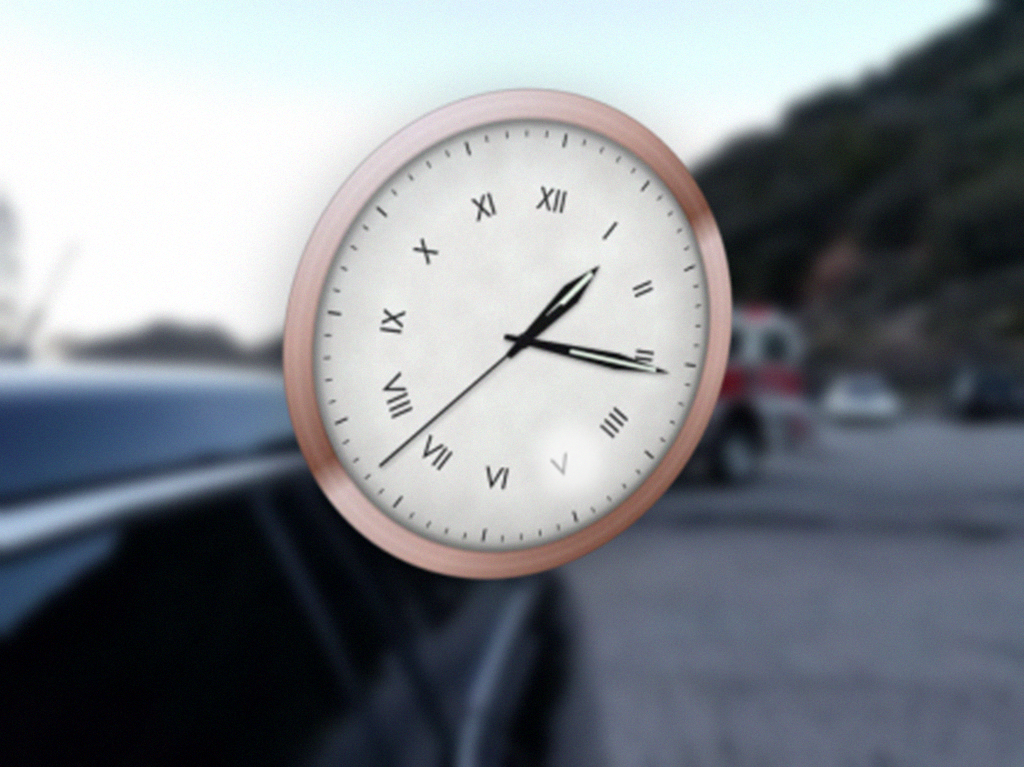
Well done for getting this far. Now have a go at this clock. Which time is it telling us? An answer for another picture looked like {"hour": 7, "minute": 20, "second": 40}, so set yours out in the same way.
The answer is {"hour": 1, "minute": 15, "second": 37}
